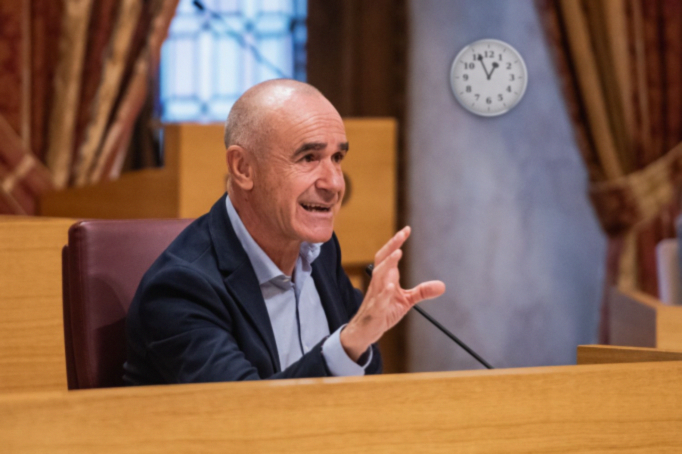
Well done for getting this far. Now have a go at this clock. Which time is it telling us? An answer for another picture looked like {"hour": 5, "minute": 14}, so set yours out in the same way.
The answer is {"hour": 12, "minute": 56}
